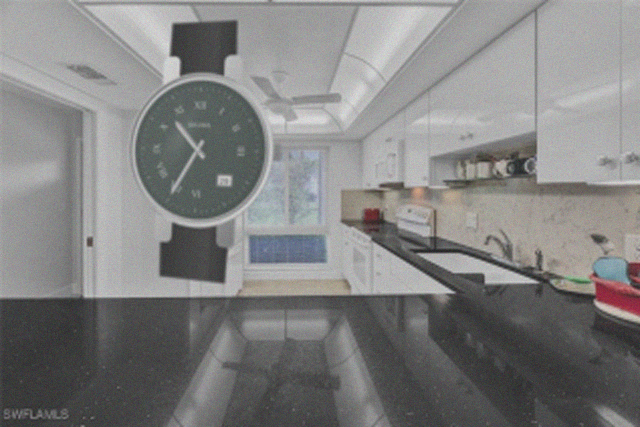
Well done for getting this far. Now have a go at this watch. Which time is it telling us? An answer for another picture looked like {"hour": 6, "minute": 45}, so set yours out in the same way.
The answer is {"hour": 10, "minute": 35}
